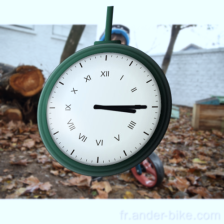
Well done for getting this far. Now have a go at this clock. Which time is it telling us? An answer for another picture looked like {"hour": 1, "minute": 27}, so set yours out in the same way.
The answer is {"hour": 3, "minute": 15}
